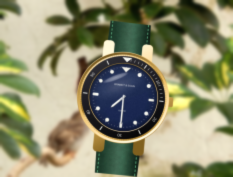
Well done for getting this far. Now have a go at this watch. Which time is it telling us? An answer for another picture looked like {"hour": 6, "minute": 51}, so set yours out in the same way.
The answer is {"hour": 7, "minute": 30}
